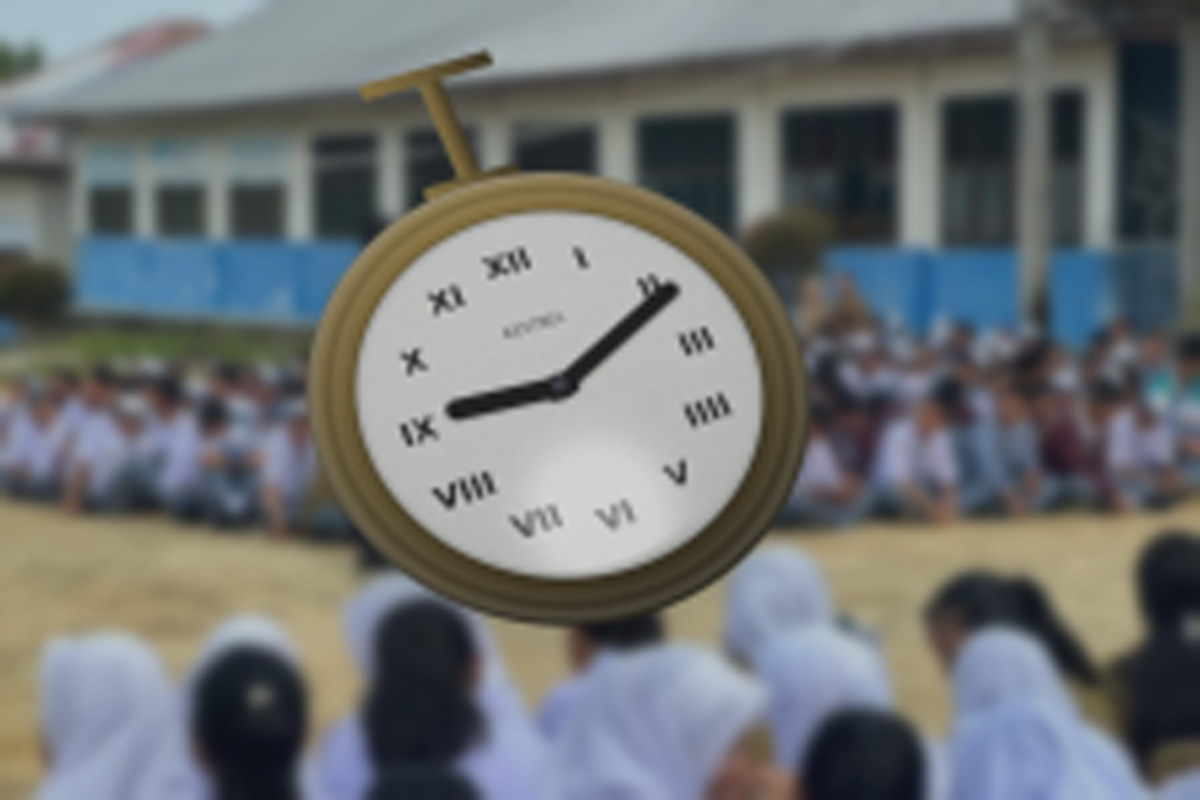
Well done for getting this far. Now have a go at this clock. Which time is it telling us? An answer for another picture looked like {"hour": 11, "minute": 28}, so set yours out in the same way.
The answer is {"hour": 9, "minute": 11}
